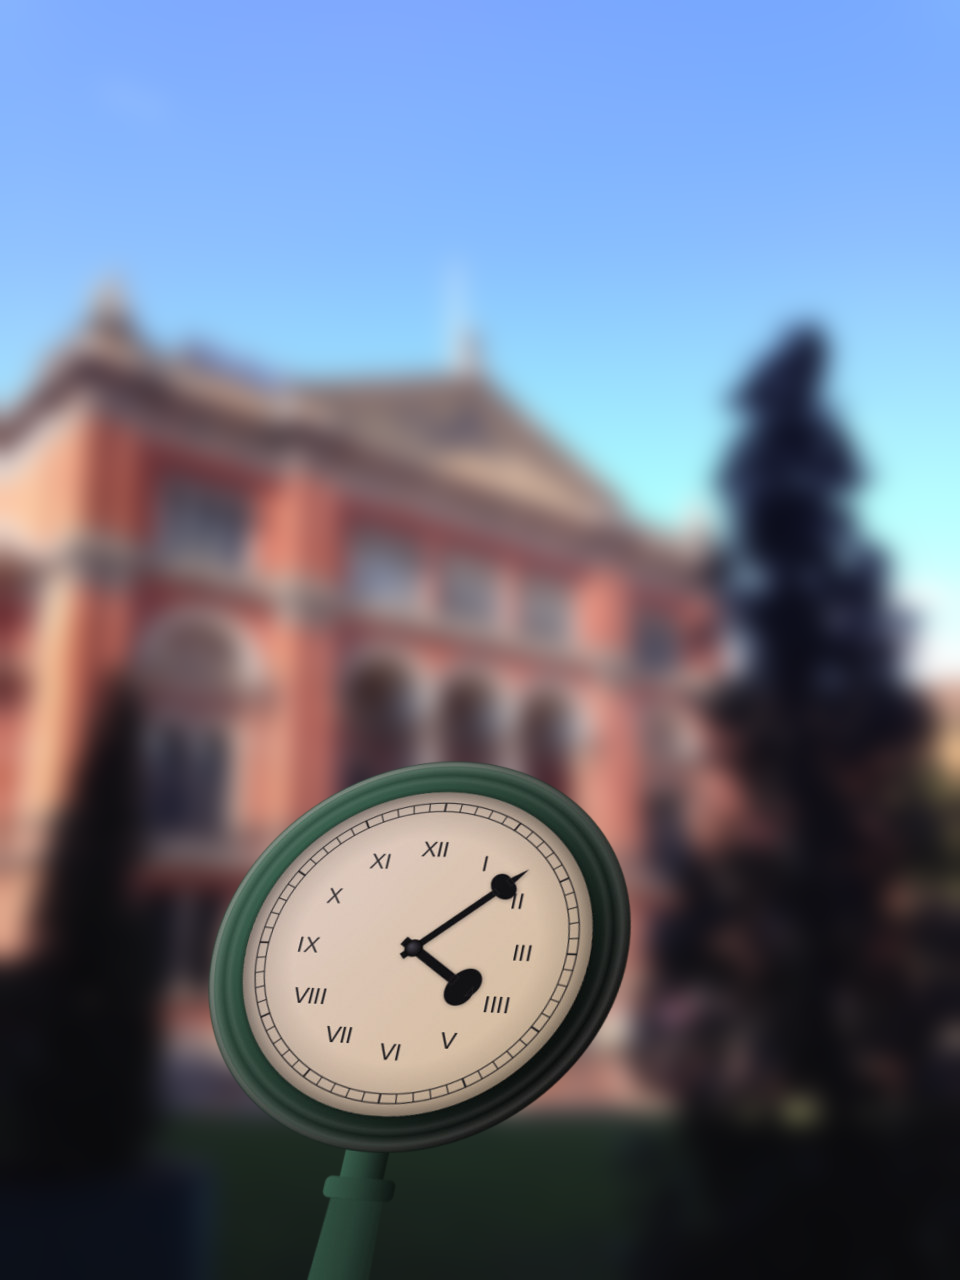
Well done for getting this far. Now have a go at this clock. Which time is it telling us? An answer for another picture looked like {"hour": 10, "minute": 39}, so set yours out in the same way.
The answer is {"hour": 4, "minute": 8}
